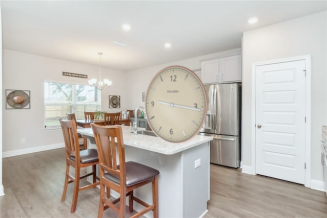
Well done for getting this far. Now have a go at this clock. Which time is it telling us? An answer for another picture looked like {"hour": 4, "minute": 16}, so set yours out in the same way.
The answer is {"hour": 9, "minute": 16}
